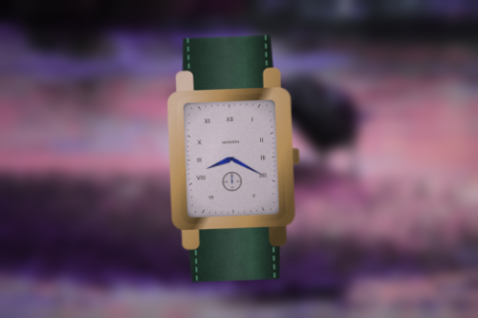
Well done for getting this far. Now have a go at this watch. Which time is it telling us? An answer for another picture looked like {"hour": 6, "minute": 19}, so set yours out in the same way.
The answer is {"hour": 8, "minute": 20}
